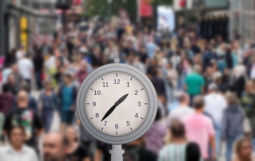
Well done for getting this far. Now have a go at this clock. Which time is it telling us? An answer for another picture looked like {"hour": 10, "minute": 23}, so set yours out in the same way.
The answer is {"hour": 1, "minute": 37}
